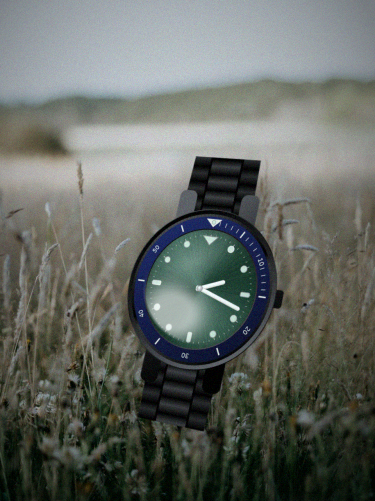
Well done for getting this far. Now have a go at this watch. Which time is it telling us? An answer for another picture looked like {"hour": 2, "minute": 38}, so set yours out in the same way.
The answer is {"hour": 2, "minute": 18}
